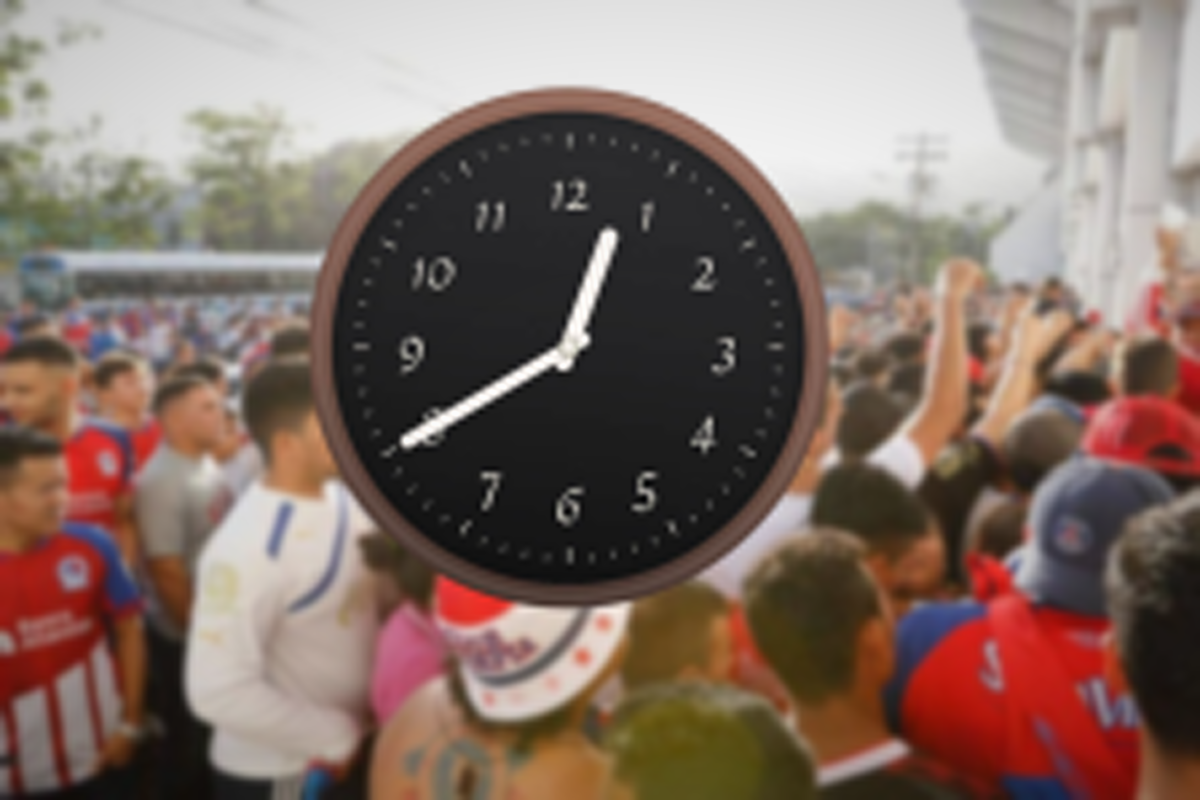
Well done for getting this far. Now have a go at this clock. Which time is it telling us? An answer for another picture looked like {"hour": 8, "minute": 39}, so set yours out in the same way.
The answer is {"hour": 12, "minute": 40}
